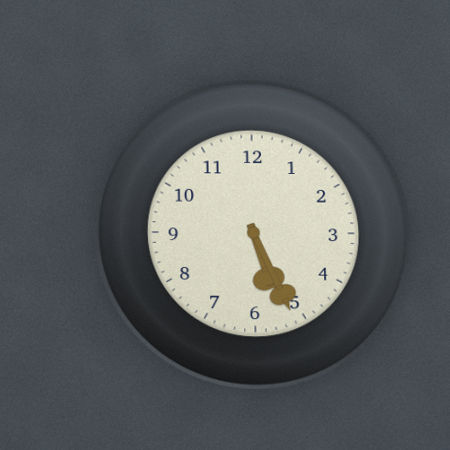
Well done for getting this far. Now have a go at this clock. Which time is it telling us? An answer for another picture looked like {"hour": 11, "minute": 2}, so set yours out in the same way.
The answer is {"hour": 5, "minute": 26}
